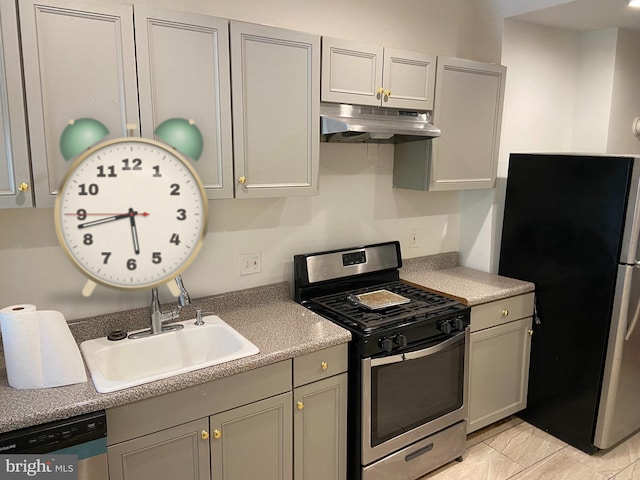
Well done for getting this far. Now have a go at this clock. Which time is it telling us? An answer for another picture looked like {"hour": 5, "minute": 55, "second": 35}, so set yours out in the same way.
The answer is {"hour": 5, "minute": 42, "second": 45}
